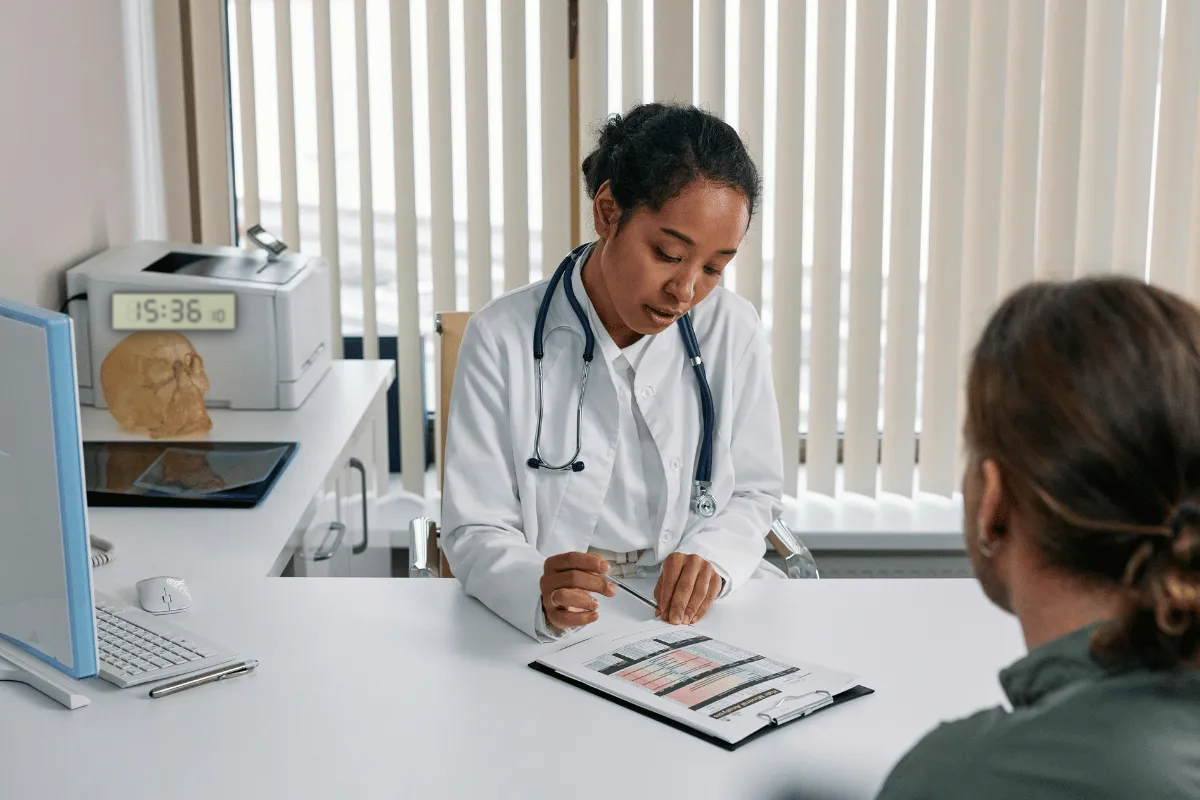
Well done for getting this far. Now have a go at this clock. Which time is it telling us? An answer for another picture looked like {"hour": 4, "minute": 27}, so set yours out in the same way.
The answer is {"hour": 15, "minute": 36}
